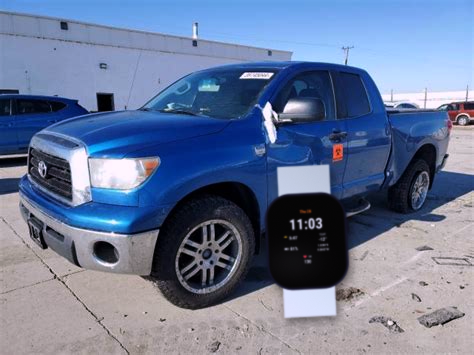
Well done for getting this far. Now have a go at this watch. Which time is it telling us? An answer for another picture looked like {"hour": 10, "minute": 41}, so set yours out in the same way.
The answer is {"hour": 11, "minute": 3}
